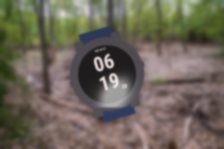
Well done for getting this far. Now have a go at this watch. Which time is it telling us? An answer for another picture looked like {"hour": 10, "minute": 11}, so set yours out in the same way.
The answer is {"hour": 6, "minute": 19}
